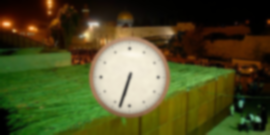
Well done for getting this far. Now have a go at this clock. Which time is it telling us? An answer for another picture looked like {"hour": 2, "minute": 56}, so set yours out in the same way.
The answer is {"hour": 6, "minute": 33}
